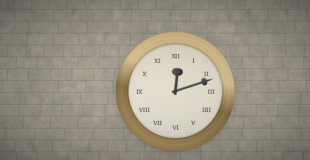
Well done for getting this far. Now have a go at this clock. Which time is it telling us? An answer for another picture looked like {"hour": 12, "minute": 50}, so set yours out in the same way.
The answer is {"hour": 12, "minute": 12}
